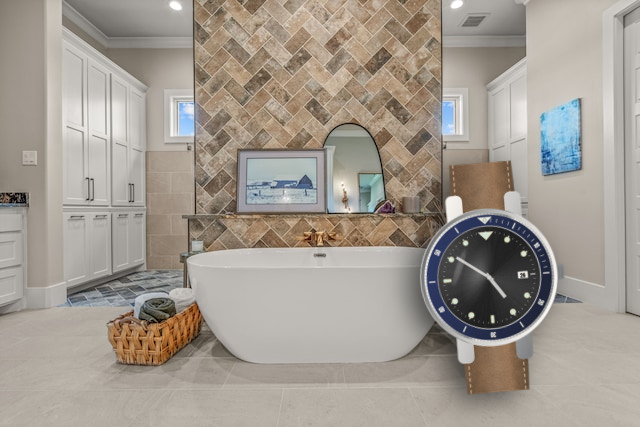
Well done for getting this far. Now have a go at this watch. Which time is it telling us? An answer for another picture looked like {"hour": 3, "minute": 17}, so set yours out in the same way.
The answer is {"hour": 4, "minute": 51}
